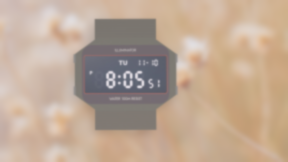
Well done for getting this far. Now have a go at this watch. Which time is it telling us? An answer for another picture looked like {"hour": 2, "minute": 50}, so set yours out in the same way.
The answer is {"hour": 8, "minute": 5}
